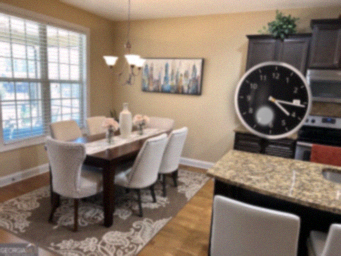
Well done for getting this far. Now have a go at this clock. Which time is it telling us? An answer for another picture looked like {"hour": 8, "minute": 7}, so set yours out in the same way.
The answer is {"hour": 4, "minute": 16}
